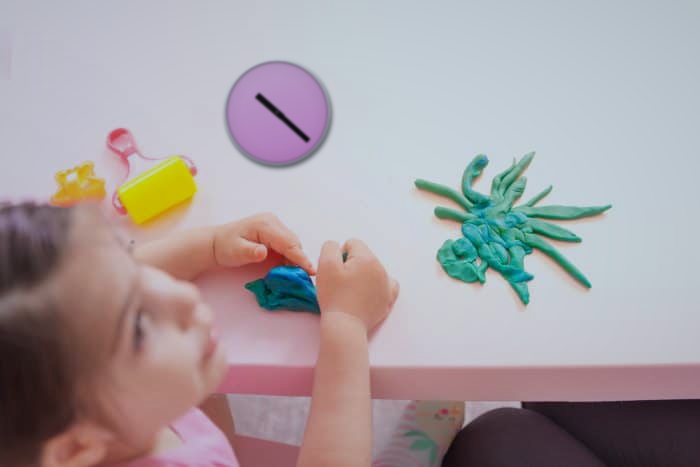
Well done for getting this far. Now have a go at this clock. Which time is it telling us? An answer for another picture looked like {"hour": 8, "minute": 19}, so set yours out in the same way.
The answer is {"hour": 10, "minute": 22}
